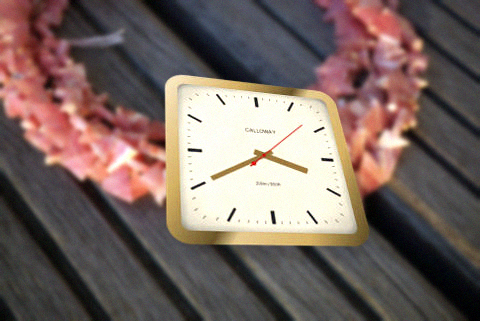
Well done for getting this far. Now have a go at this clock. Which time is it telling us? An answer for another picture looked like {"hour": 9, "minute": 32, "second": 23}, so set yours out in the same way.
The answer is {"hour": 3, "minute": 40, "second": 8}
